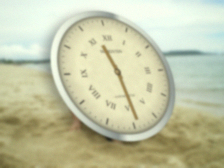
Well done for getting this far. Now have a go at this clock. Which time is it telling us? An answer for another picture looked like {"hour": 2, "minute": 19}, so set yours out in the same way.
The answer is {"hour": 11, "minute": 29}
